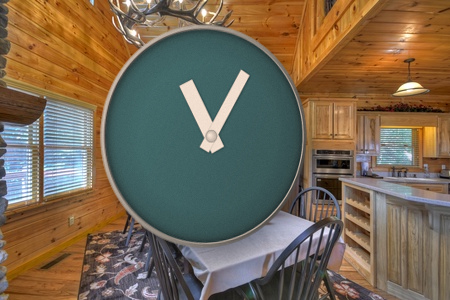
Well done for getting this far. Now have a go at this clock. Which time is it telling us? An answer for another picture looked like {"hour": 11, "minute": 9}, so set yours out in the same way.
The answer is {"hour": 11, "minute": 5}
